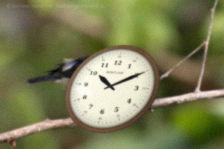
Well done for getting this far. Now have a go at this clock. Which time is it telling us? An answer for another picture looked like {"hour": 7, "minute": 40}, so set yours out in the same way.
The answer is {"hour": 10, "minute": 10}
